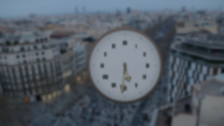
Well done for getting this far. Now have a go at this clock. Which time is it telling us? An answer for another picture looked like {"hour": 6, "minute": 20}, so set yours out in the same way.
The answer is {"hour": 5, "minute": 31}
